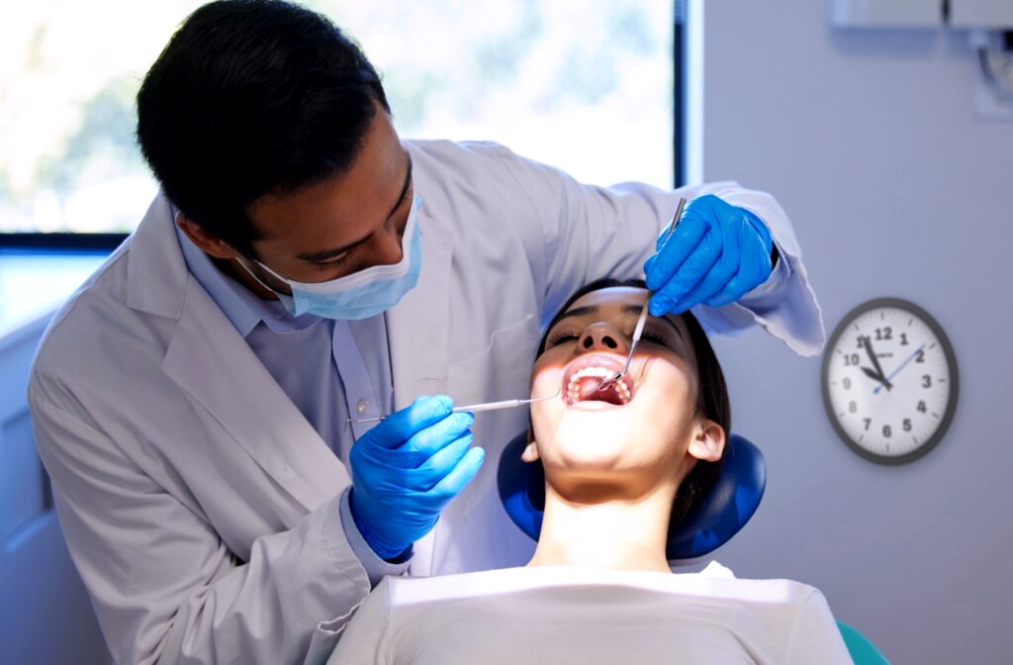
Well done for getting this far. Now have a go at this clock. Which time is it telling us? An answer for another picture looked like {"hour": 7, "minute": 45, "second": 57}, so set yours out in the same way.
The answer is {"hour": 9, "minute": 55, "second": 9}
